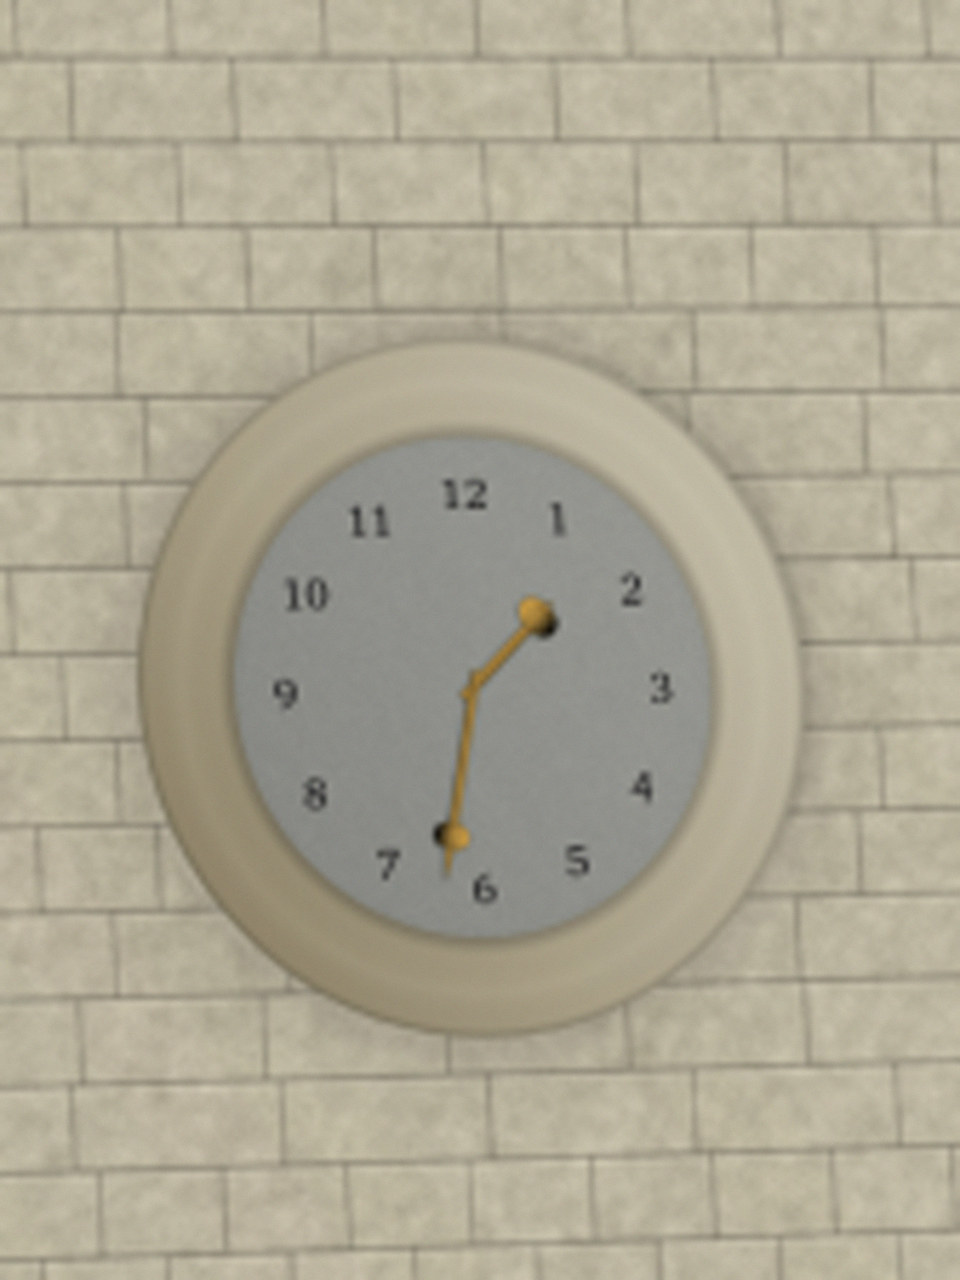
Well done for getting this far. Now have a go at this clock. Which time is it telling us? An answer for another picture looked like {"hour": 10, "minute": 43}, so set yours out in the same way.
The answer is {"hour": 1, "minute": 32}
